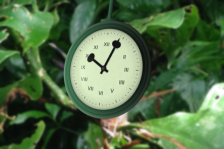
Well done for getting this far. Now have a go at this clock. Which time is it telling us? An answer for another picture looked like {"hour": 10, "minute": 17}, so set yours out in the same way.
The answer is {"hour": 10, "minute": 4}
